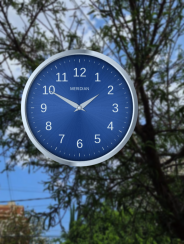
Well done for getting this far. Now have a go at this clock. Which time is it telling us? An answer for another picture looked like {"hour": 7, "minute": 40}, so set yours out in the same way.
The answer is {"hour": 1, "minute": 50}
